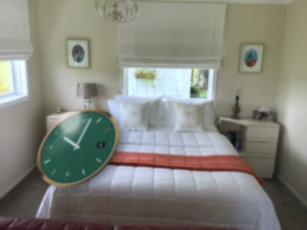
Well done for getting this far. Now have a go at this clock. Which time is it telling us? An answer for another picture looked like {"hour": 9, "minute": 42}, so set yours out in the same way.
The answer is {"hour": 10, "minute": 2}
